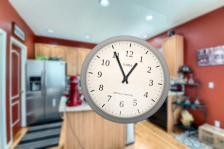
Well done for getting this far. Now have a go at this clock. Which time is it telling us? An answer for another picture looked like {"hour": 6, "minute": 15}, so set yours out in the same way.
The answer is {"hour": 12, "minute": 55}
